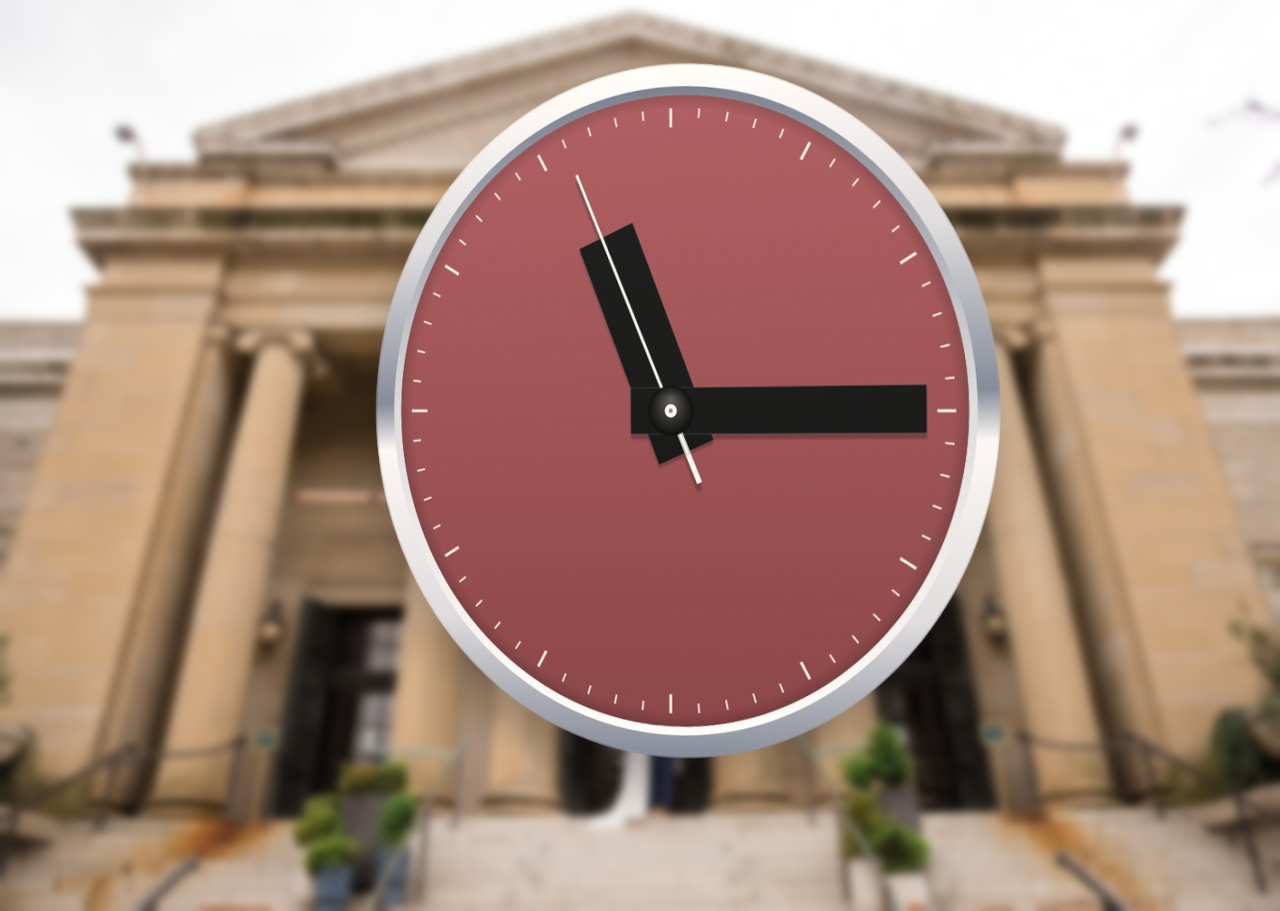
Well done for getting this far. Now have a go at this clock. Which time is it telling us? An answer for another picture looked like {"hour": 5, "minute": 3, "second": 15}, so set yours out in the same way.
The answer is {"hour": 11, "minute": 14, "second": 56}
